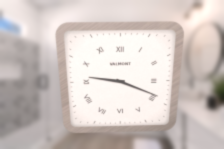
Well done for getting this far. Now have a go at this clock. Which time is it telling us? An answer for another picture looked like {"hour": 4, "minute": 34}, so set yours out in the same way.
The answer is {"hour": 9, "minute": 19}
